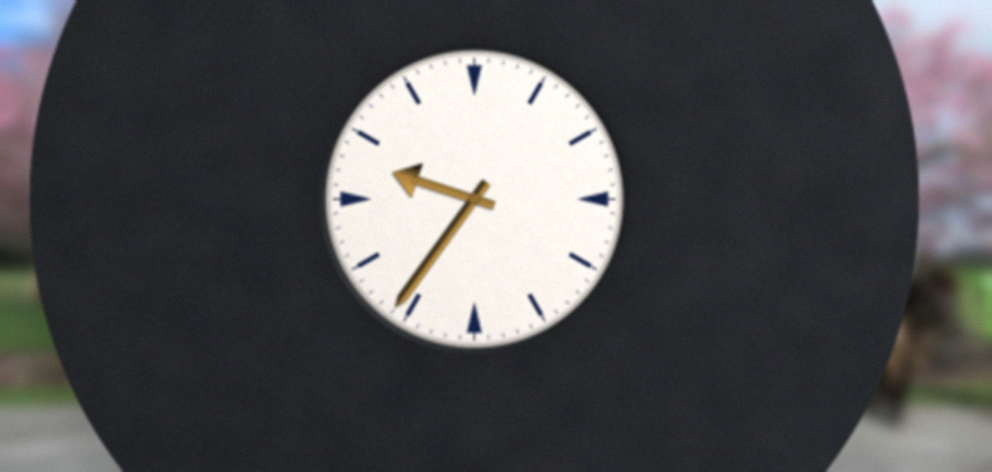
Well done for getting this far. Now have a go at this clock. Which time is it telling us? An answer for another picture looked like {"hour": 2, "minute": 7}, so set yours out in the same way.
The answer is {"hour": 9, "minute": 36}
